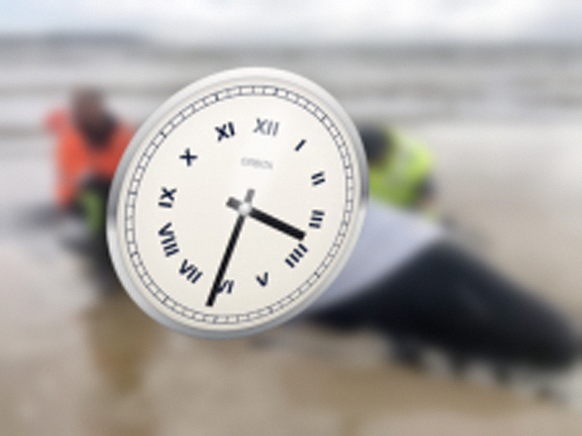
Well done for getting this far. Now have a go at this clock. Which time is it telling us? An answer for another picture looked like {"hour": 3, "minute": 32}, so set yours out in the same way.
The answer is {"hour": 3, "minute": 31}
